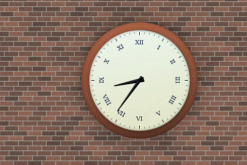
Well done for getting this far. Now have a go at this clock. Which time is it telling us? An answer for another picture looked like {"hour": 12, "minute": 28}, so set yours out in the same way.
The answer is {"hour": 8, "minute": 36}
